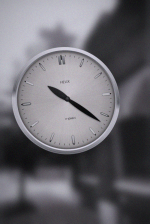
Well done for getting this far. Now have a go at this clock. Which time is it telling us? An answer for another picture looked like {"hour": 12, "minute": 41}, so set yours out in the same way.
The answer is {"hour": 10, "minute": 22}
